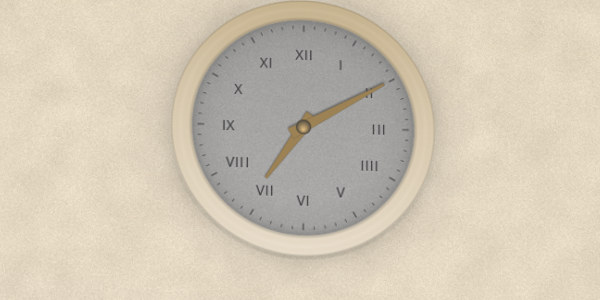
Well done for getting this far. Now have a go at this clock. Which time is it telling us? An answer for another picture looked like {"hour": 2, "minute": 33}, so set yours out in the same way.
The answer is {"hour": 7, "minute": 10}
